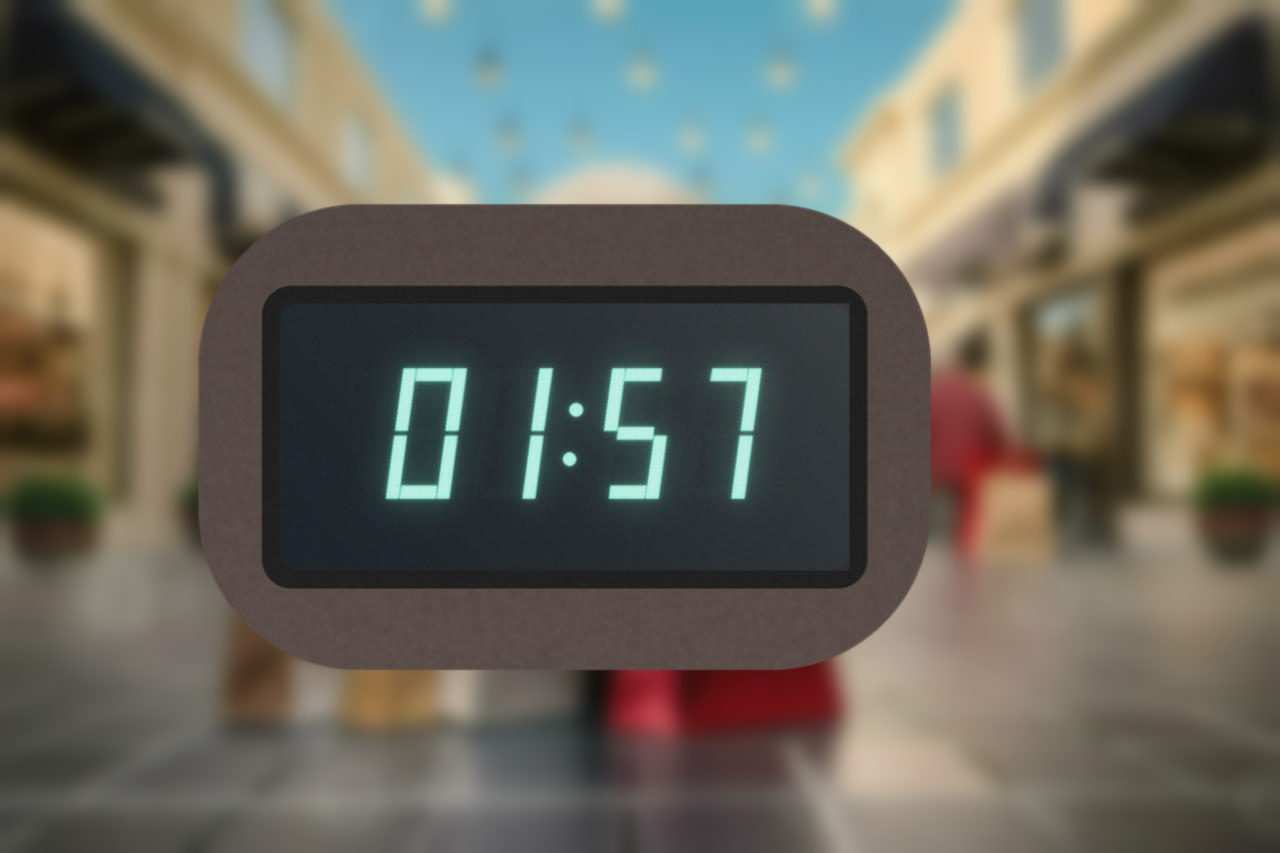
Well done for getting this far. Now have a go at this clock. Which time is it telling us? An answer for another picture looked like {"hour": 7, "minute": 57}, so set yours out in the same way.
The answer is {"hour": 1, "minute": 57}
